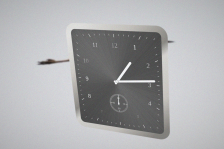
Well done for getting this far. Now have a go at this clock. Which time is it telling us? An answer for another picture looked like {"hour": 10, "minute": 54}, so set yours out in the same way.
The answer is {"hour": 1, "minute": 14}
